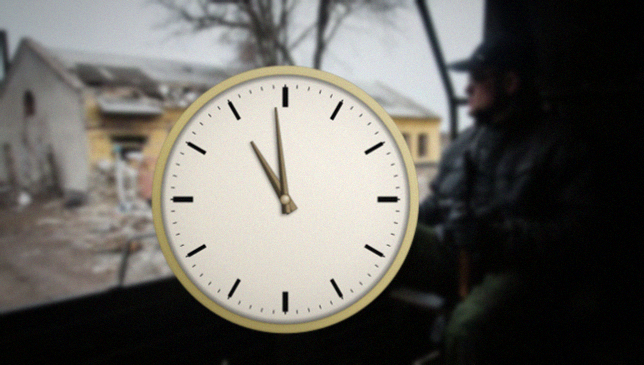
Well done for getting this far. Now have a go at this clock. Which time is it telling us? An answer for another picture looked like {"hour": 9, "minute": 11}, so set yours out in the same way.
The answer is {"hour": 10, "minute": 59}
